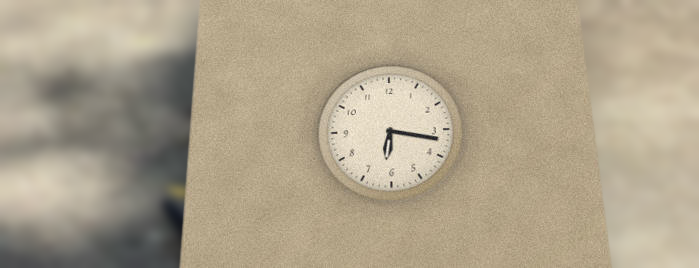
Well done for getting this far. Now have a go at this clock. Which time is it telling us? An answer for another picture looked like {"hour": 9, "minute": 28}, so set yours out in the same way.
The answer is {"hour": 6, "minute": 17}
